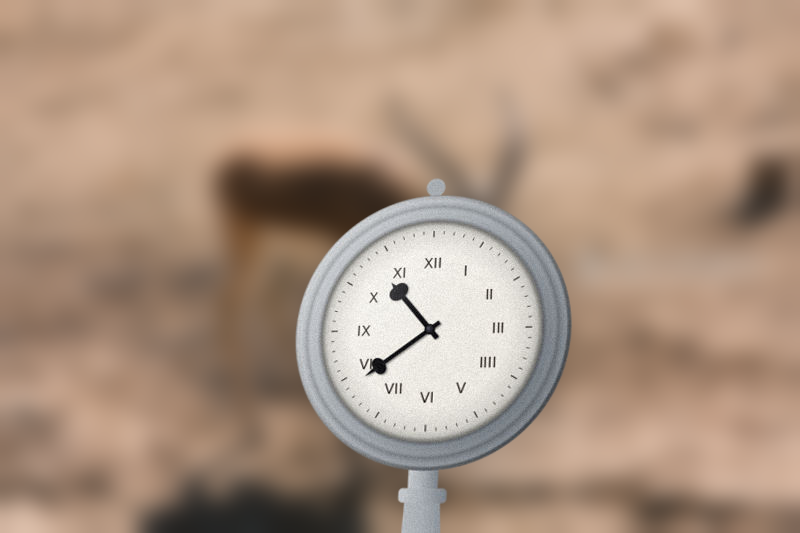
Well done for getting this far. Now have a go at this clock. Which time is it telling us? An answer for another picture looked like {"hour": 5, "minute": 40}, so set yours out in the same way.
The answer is {"hour": 10, "minute": 39}
